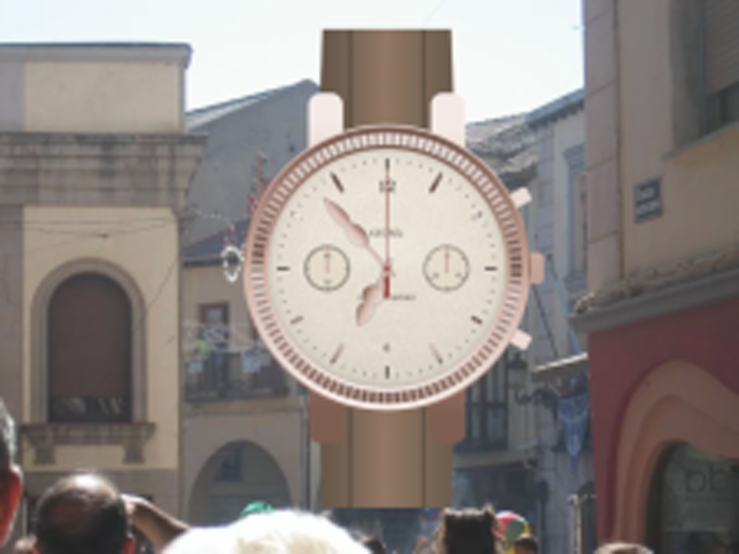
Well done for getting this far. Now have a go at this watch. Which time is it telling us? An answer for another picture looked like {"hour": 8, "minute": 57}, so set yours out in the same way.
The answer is {"hour": 6, "minute": 53}
